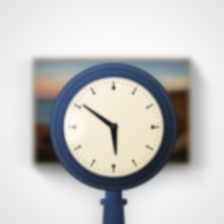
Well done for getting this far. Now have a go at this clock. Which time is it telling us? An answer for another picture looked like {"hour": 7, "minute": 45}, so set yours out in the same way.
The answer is {"hour": 5, "minute": 51}
